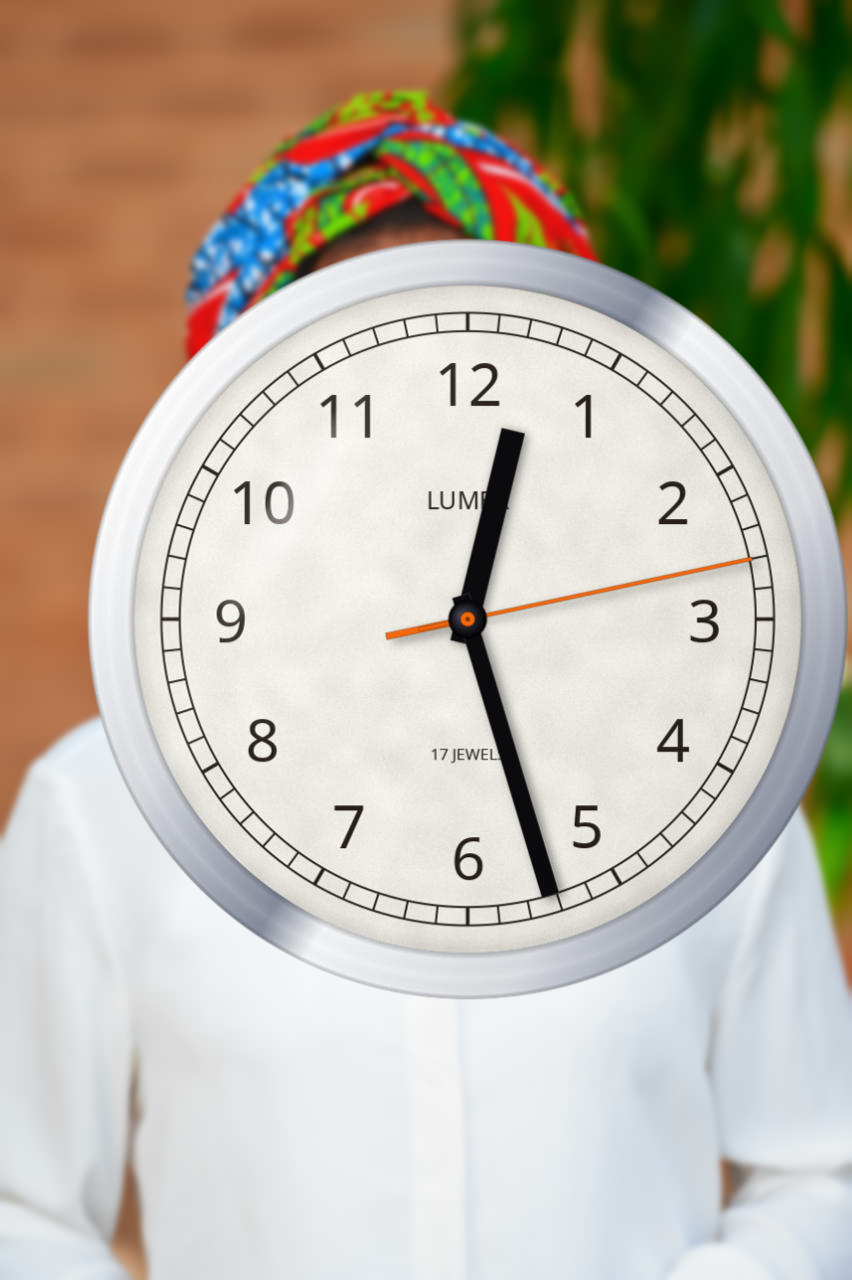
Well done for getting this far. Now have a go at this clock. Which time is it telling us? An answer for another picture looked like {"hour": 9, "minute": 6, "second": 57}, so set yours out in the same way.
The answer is {"hour": 12, "minute": 27, "second": 13}
